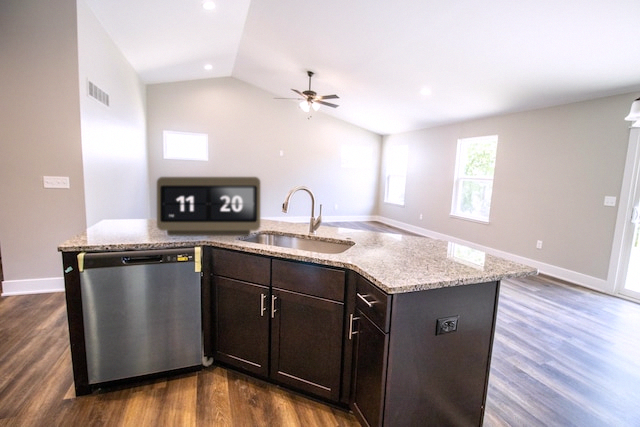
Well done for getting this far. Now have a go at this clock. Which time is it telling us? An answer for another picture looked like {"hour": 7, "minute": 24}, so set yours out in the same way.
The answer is {"hour": 11, "minute": 20}
